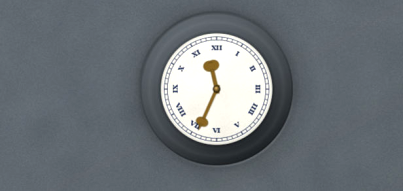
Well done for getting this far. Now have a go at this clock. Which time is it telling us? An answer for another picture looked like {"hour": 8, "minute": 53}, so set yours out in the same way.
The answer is {"hour": 11, "minute": 34}
